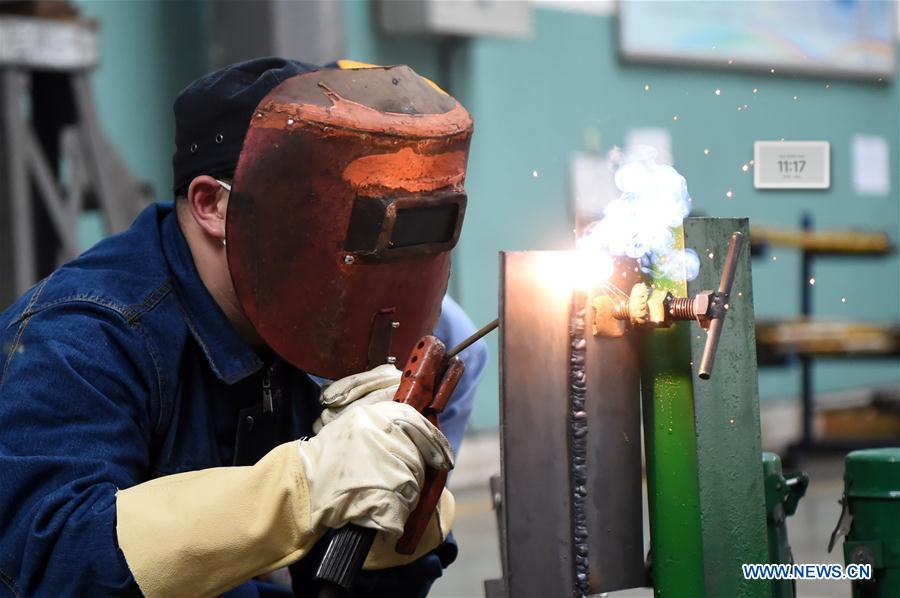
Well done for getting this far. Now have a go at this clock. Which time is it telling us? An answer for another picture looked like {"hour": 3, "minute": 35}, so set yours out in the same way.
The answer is {"hour": 11, "minute": 17}
